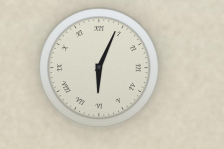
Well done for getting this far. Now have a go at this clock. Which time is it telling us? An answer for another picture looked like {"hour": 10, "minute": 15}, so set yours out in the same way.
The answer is {"hour": 6, "minute": 4}
